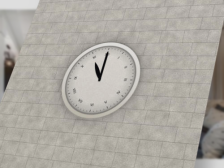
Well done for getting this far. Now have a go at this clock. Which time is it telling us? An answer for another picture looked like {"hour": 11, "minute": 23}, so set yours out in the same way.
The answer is {"hour": 11, "minute": 0}
